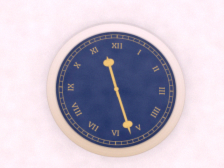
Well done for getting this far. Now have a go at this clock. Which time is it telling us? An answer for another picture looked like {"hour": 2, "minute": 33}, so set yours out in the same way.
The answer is {"hour": 11, "minute": 27}
